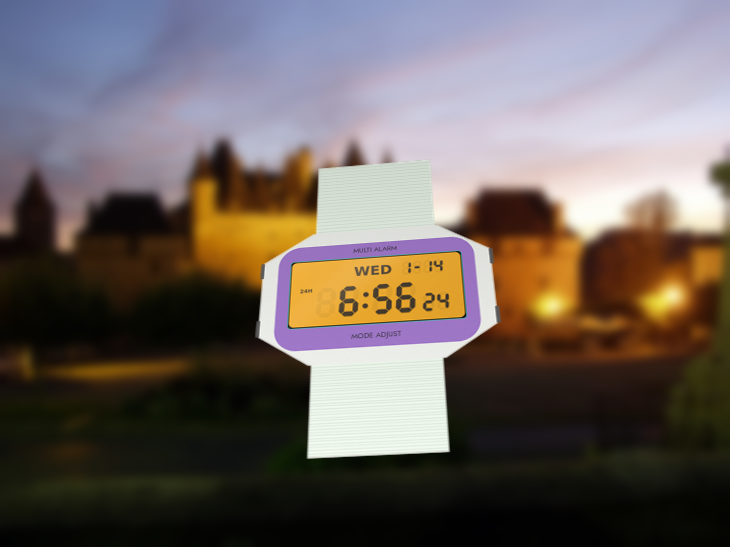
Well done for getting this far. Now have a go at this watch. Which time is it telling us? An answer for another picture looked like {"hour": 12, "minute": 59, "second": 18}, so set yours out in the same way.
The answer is {"hour": 6, "minute": 56, "second": 24}
